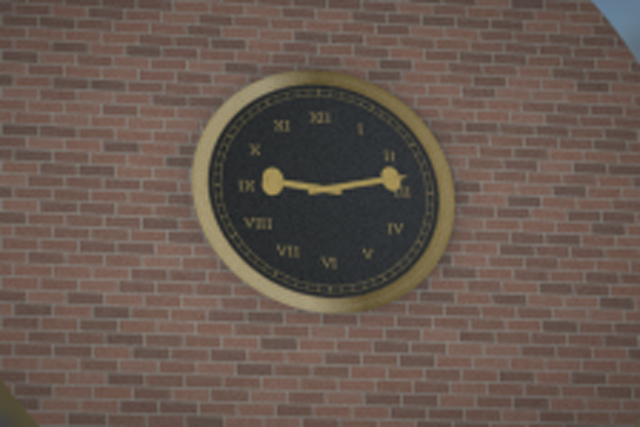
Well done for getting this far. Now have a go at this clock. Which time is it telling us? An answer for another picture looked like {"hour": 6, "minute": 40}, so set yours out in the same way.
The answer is {"hour": 9, "minute": 13}
